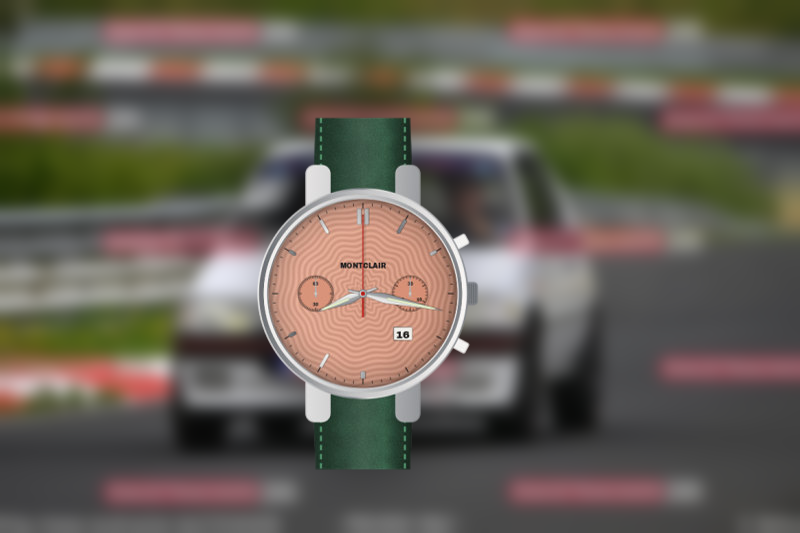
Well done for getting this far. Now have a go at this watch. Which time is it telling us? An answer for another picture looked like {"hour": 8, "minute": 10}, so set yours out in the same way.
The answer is {"hour": 8, "minute": 17}
